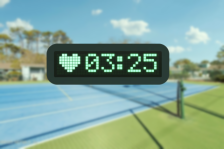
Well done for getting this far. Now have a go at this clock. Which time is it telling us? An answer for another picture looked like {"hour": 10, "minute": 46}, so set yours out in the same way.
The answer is {"hour": 3, "minute": 25}
